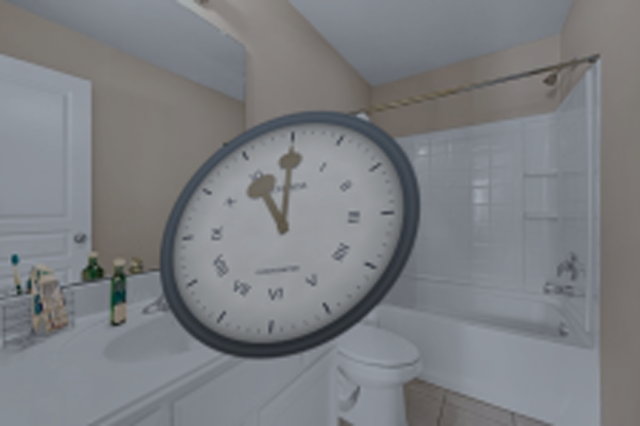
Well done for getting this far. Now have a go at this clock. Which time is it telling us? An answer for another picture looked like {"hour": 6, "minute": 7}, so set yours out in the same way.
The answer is {"hour": 11, "minute": 0}
